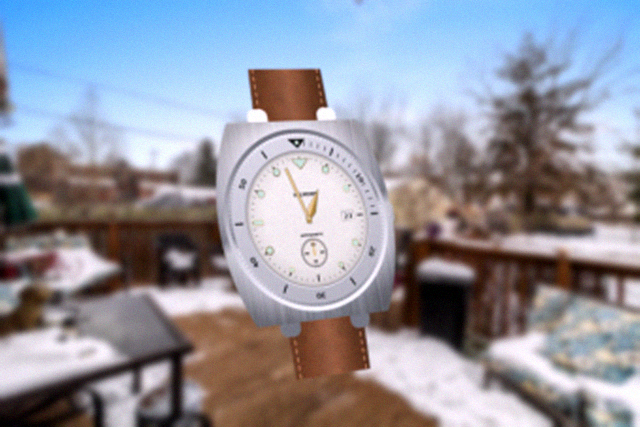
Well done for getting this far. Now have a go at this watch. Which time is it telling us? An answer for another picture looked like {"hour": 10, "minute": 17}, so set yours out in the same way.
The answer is {"hour": 12, "minute": 57}
